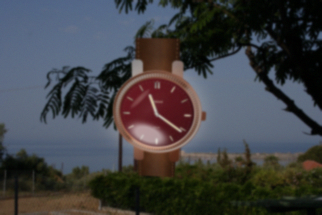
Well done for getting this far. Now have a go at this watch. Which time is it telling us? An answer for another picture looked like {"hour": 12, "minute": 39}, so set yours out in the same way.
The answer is {"hour": 11, "minute": 21}
